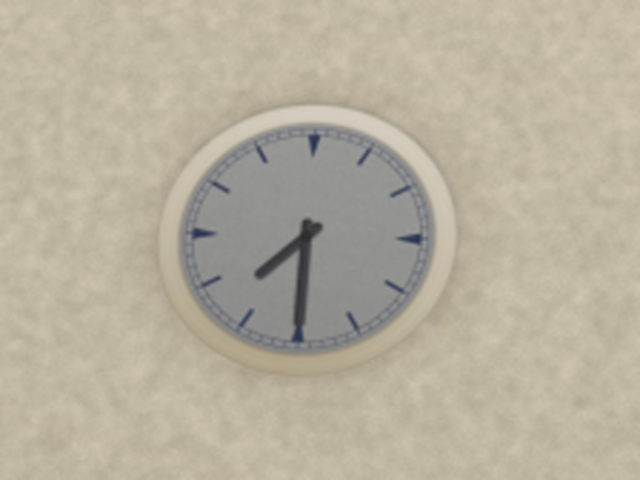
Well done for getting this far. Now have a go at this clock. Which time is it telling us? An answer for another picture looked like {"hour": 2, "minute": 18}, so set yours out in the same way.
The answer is {"hour": 7, "minute": 30}
